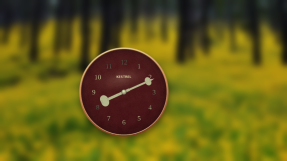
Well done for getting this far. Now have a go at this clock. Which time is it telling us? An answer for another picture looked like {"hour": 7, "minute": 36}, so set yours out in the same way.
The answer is {"hour": 8, "minute": 11}
